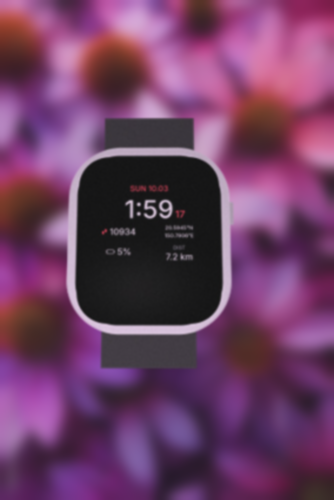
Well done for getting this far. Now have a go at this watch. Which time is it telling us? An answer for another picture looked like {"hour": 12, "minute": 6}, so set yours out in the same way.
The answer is {"hour": 1, "minute": 59}
